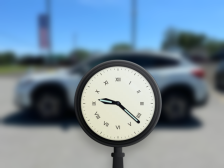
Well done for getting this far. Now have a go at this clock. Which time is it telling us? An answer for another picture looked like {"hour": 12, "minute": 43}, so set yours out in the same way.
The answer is {"hour": 9, "minute": 22}
